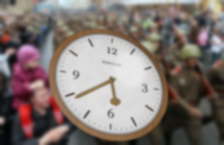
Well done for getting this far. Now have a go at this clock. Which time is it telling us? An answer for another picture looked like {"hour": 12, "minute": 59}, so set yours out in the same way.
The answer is {"hour": 5, "minute": 39}
